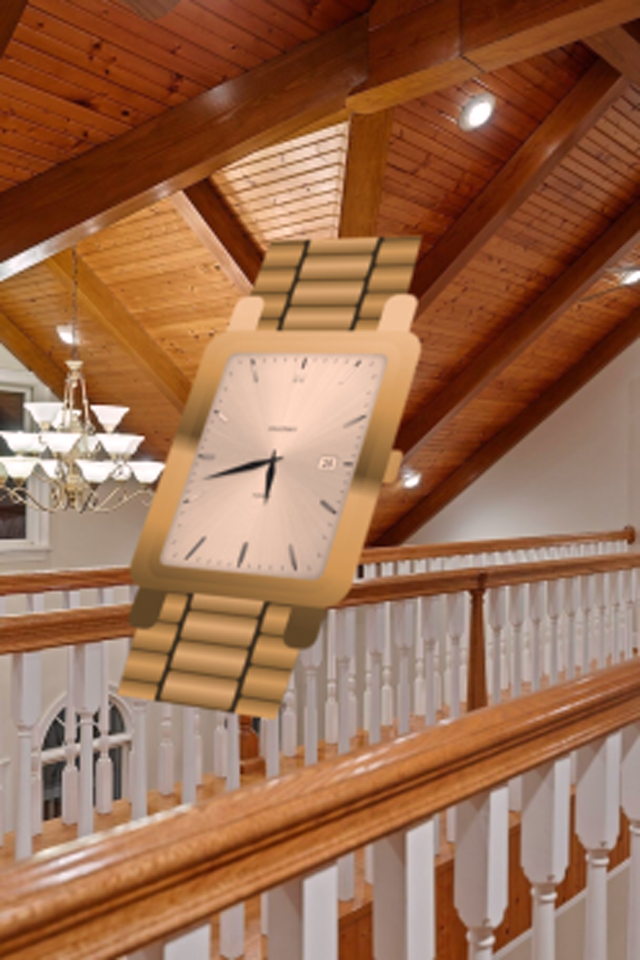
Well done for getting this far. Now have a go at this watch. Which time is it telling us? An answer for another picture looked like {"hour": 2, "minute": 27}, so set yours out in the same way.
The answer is {"hour": 5, "minute": 42}
